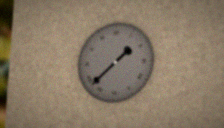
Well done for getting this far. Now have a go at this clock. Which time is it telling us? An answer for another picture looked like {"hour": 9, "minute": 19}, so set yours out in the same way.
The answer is {"hour": 1, "minute": 38}
